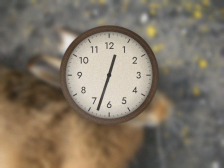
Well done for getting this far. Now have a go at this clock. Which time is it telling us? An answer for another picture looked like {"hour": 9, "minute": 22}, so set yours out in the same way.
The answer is {"hour": 12, "minute": 33}
